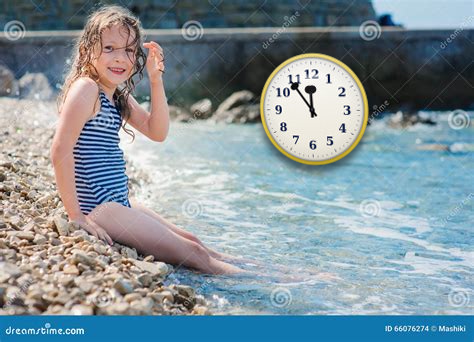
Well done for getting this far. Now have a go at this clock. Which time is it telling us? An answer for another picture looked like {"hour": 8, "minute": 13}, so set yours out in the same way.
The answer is {"hour": 11, "minute": 54}
